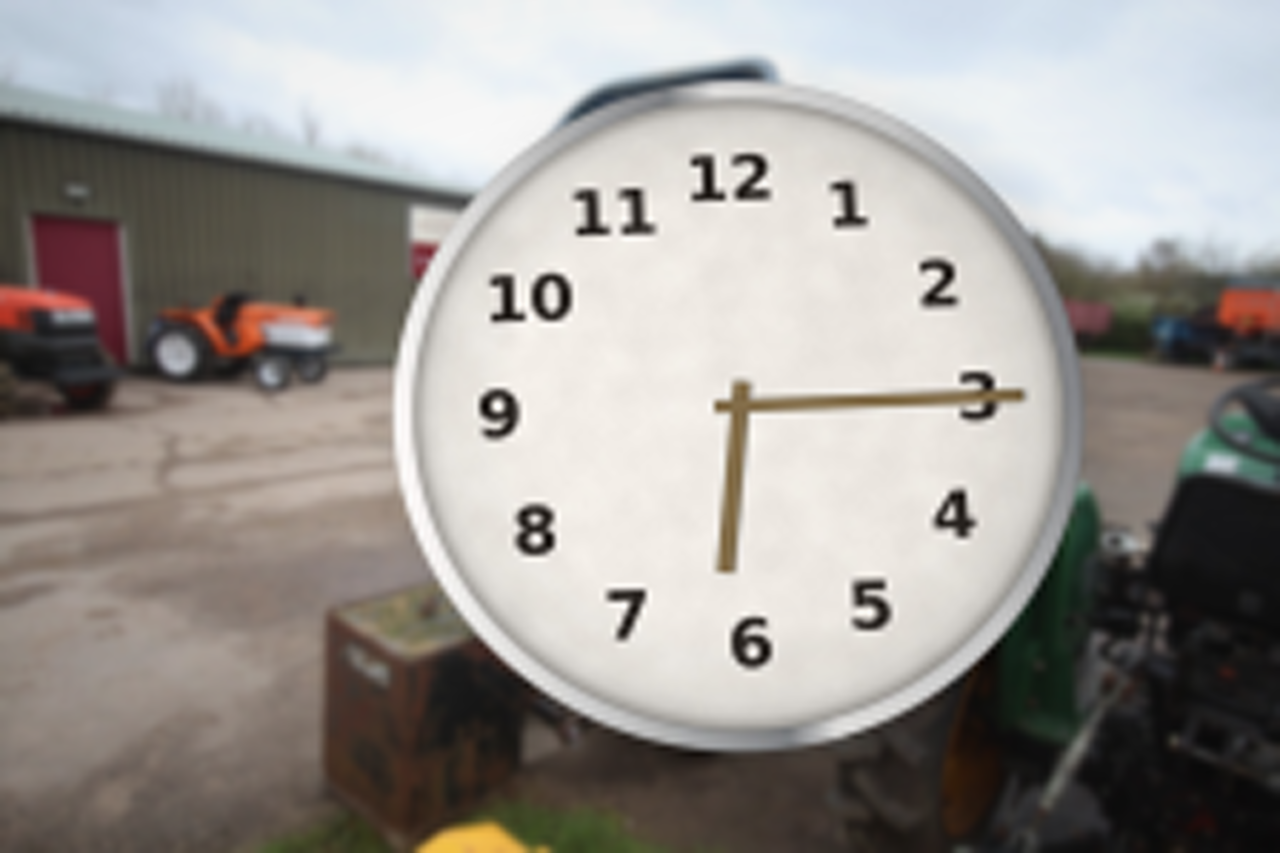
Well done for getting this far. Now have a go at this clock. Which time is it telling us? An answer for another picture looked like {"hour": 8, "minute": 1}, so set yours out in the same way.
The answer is {"hour": 6, "minute": 15}
